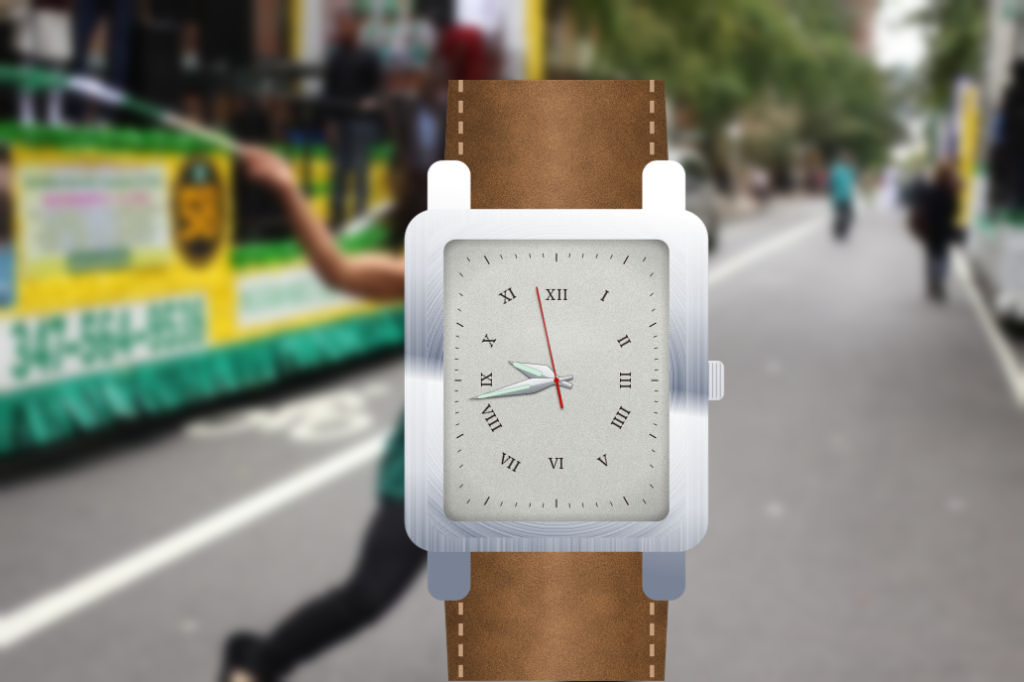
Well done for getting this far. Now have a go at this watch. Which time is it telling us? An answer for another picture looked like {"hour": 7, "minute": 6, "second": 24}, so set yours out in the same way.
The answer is {"hour": 9, "minute": 42, "second": 58}
